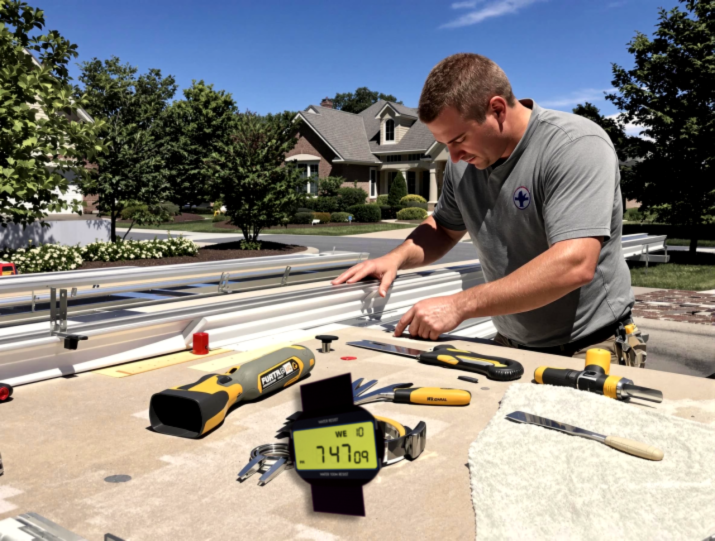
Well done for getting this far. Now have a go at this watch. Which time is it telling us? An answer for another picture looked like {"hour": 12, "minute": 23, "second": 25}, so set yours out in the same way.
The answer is {"hour": 7, "minute": 47, "second": 9}
